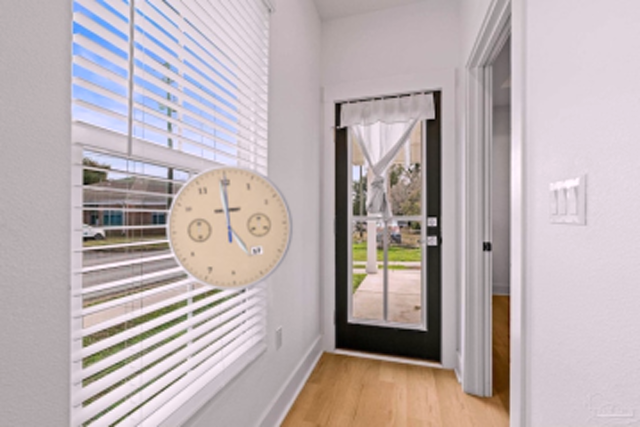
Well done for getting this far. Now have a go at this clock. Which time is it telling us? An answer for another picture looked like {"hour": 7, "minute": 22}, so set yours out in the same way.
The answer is {"hour": 4, "minute": 59}
